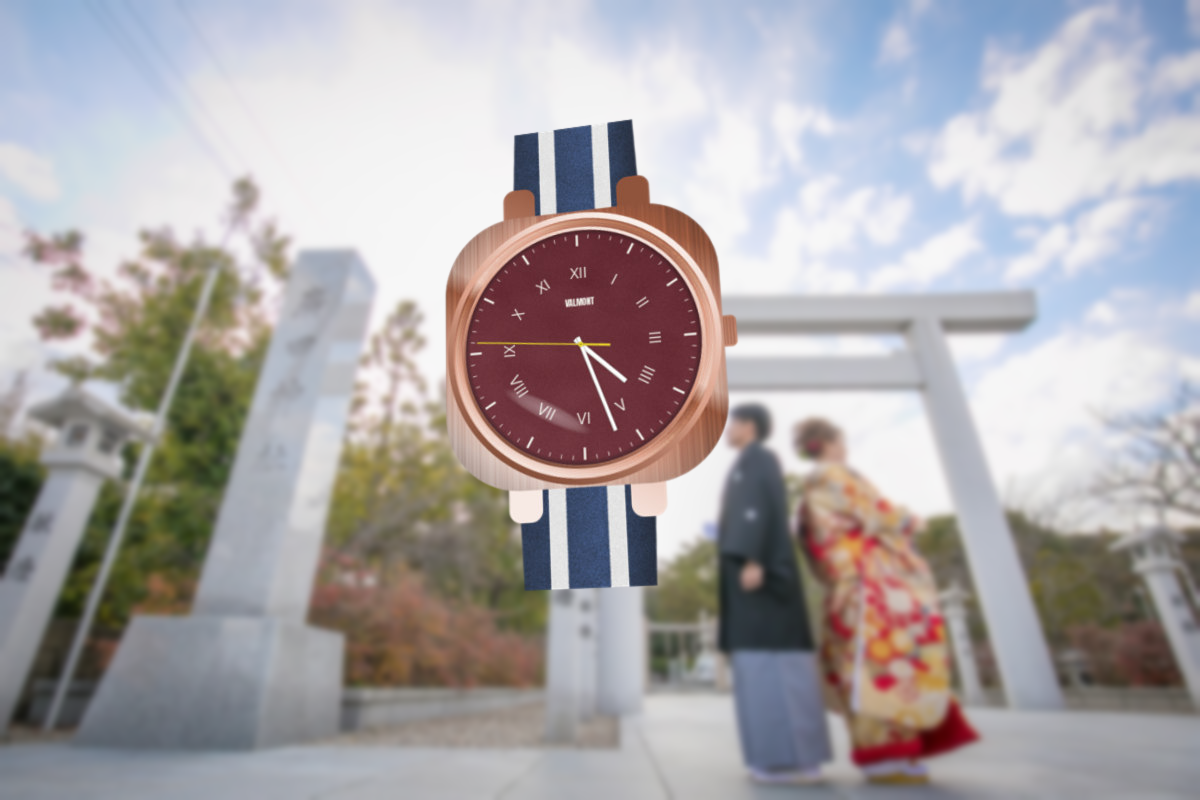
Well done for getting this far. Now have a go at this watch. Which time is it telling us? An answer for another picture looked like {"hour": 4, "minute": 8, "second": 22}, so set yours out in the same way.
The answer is {"hour": 4, "minute": 26, "second": 46}
